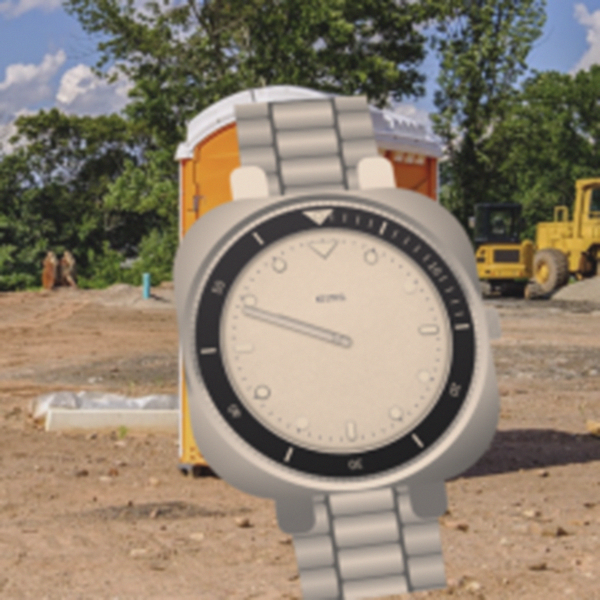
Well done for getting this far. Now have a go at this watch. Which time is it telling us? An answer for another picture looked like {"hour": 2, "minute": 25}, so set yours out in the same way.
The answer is {"hour": 9, "minute": 49}
